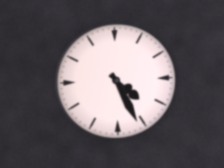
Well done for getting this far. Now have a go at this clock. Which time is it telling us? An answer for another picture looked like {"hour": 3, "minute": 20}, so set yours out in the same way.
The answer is {"hour": 4, "minute": 26}
